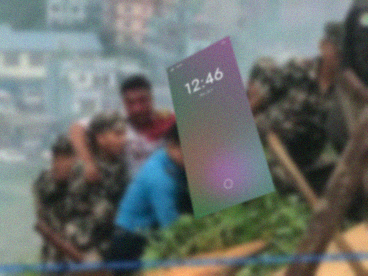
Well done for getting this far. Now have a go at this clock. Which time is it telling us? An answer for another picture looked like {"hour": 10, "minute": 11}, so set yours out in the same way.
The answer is {"hour": 12, "minute": 46}
